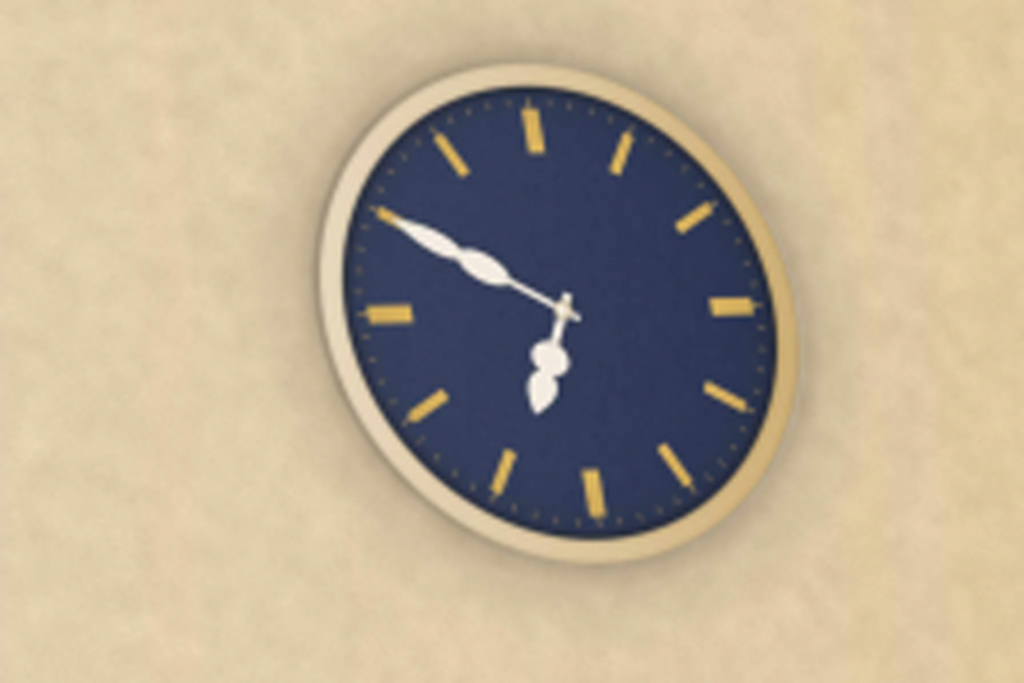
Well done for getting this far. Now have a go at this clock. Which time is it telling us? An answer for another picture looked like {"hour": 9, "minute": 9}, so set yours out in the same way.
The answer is {"hour": 6, "minute": 50}
